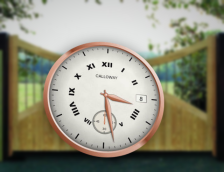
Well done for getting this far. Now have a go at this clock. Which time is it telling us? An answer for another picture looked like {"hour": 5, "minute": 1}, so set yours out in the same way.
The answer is {"hour": 3, "minute": 28}
